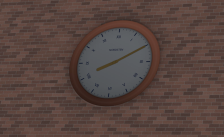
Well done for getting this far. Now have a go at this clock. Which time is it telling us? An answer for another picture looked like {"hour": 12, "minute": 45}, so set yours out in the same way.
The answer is {"hour": 8, "minute": 10}
